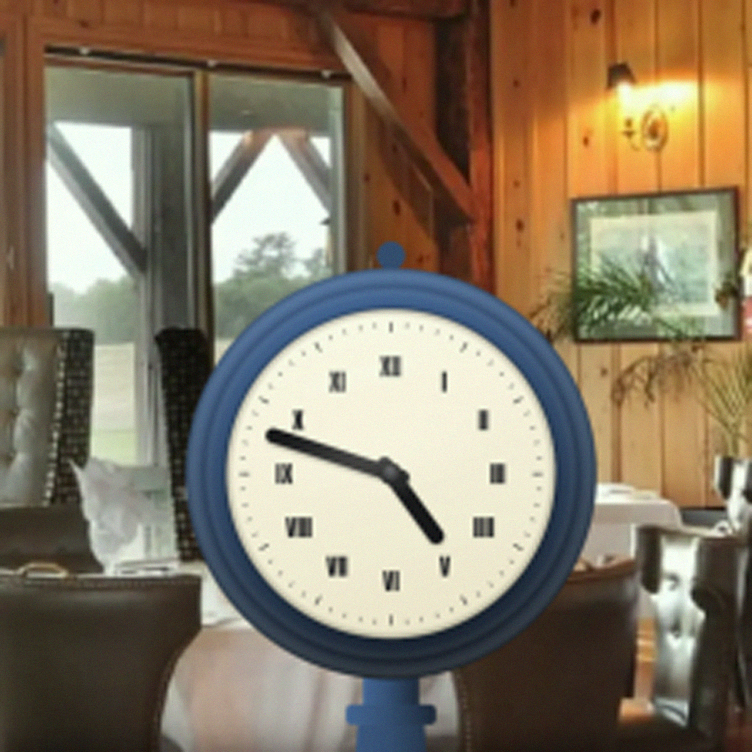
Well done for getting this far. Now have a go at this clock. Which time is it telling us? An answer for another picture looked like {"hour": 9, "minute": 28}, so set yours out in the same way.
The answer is {"hour": 4, "minute": 48}
